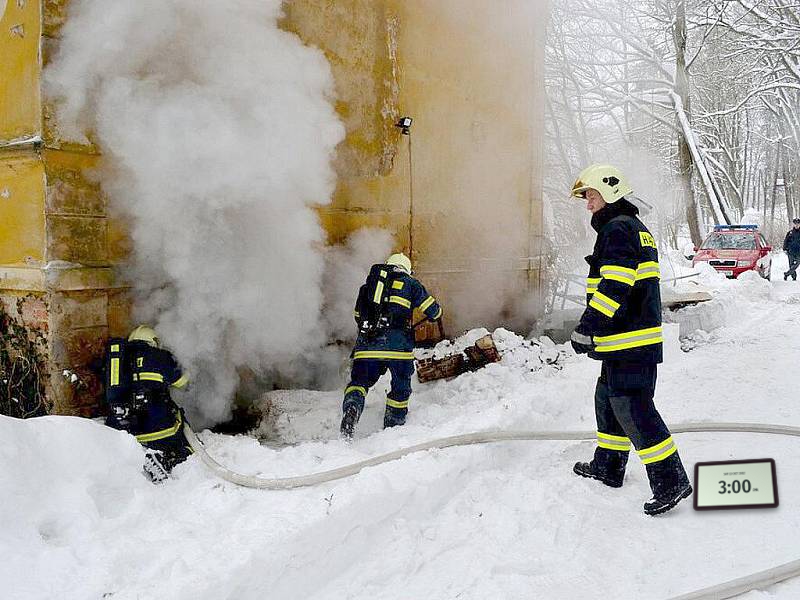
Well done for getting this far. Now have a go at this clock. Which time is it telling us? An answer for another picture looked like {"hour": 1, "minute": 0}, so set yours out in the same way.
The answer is {"hour": 3, "minute": 0}
